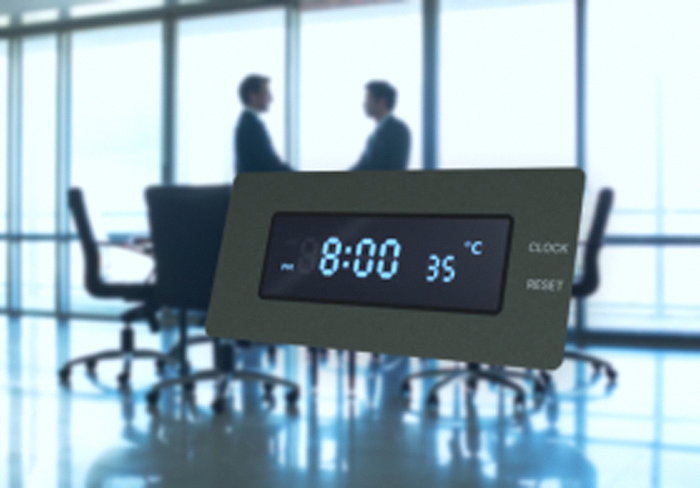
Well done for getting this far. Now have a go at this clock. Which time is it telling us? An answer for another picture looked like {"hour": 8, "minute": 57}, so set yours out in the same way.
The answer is {"hour": 8, "minute": 0}
